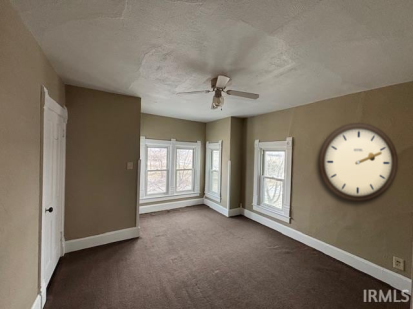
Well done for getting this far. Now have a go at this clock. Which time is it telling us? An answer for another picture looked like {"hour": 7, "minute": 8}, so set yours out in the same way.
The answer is {"hour": 2, "minute": 11}
